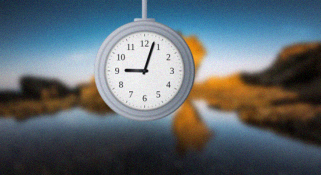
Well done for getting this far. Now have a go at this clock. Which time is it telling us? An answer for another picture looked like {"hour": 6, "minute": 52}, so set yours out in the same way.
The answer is {"hour": 9, "minute": 3}
